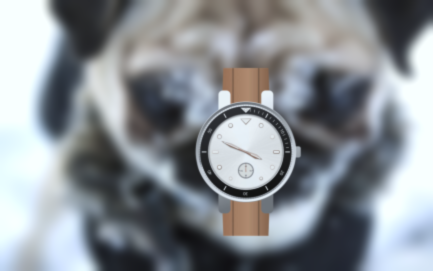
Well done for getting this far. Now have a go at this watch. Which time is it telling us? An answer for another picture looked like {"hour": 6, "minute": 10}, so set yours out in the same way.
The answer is {"hour": 3, "minute": 49}
